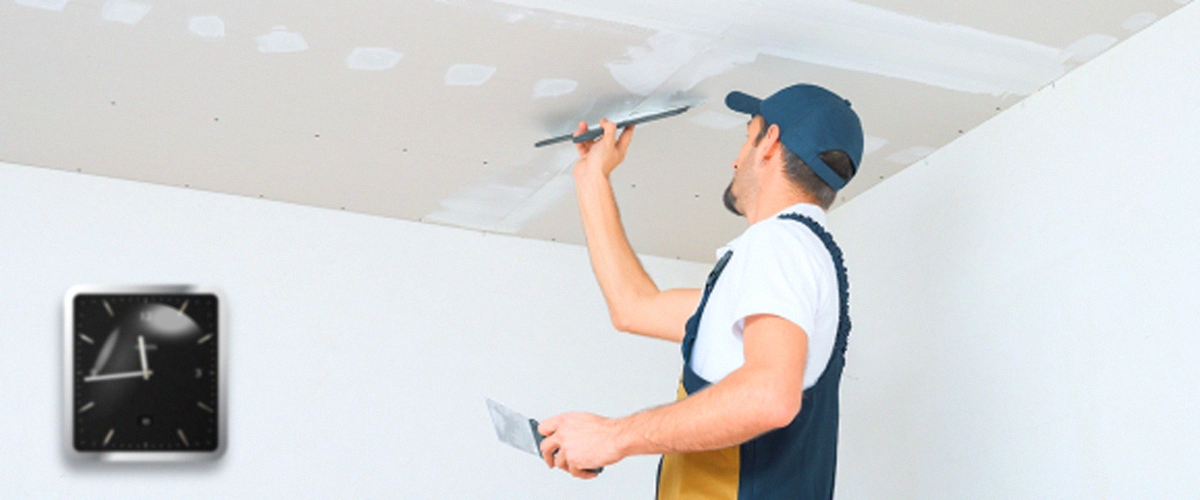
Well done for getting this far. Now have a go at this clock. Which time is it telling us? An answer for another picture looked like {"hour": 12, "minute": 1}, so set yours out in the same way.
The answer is {"hour": 11, "minute": 44}
